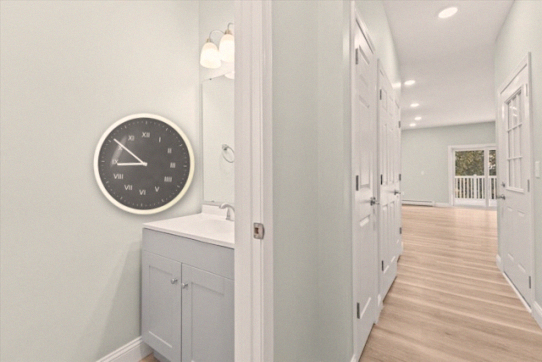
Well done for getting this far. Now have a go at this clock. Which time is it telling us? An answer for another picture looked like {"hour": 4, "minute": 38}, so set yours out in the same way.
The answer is {"hour": 8, "minute": 51}
